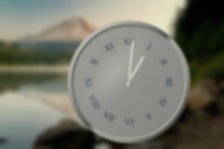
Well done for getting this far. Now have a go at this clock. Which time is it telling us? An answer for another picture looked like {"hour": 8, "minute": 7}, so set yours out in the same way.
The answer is {"hour": 1, "minute": 1}
